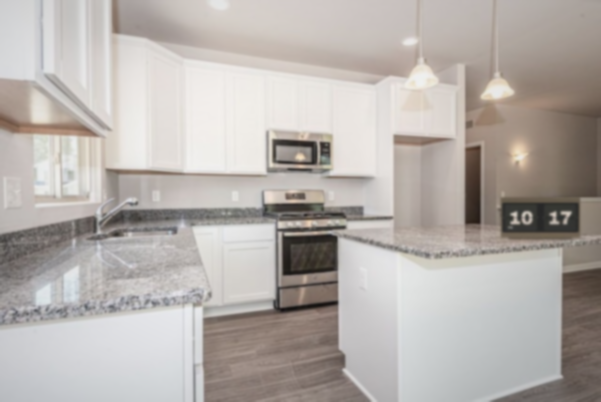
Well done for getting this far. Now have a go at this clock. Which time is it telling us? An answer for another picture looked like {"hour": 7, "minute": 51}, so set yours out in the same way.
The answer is {"hour": 10, "minute": 17}
